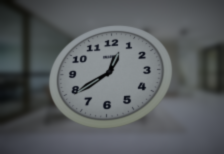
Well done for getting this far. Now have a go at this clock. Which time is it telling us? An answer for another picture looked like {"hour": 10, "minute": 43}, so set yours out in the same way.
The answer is {"hour": 12, "minute": 39}
